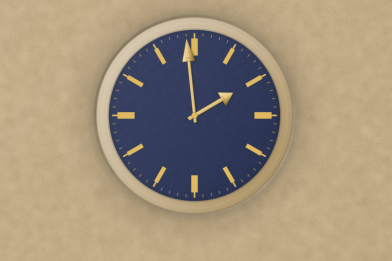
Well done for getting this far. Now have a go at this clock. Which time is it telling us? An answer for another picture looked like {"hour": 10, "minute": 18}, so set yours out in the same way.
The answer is {"hour": 1, "minute": 59}
